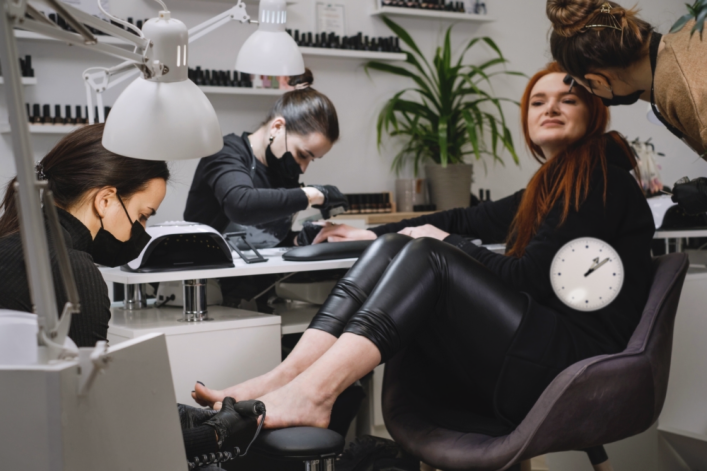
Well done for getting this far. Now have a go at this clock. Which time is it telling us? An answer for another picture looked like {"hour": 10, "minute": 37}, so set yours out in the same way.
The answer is {"hour": 1, "minute": 9}
